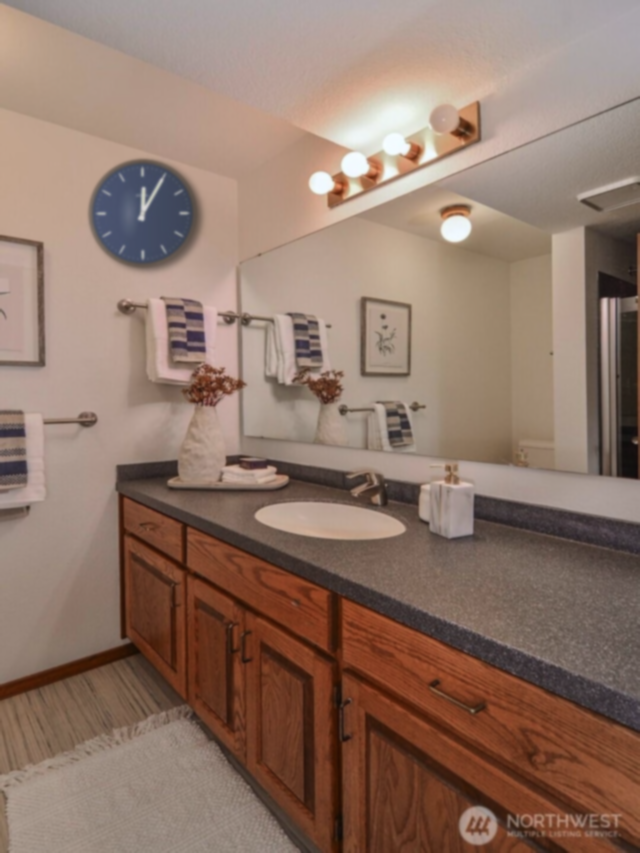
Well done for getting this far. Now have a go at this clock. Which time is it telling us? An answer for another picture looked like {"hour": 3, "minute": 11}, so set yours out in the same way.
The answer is {"hour": 12, "minute": 5}
